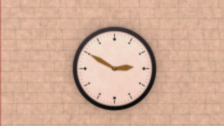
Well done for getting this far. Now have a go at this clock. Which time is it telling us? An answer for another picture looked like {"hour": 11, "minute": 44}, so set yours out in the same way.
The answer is {"hour": 2, "minute": 50}
